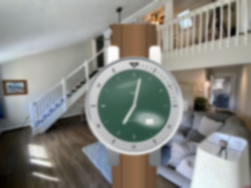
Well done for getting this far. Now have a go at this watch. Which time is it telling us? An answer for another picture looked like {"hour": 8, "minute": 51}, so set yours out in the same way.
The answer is {"hour": 7, "minute": 2}
